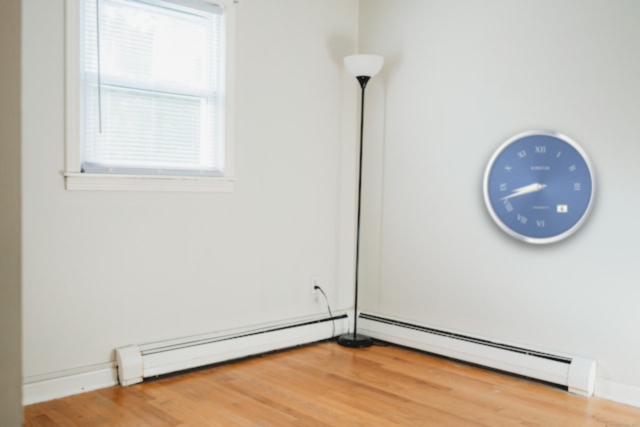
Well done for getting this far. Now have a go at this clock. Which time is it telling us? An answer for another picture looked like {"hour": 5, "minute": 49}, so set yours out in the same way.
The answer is {"hour": 8, "minute": 42}
